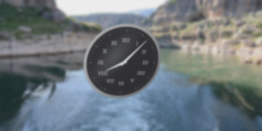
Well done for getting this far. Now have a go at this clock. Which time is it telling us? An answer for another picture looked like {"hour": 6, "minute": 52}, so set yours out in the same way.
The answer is {"hour": 8, "minute": 7}
